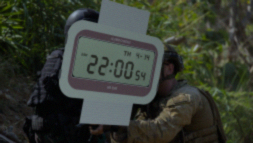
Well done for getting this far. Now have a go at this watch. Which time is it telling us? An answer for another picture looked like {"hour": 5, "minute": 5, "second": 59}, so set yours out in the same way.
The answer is {"hour": 22, "minute": 0, "second": 54}
